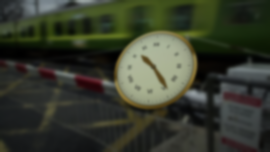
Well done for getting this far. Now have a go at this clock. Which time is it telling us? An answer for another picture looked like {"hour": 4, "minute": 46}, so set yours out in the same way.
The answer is {"hour": 10, "minute": 24}
